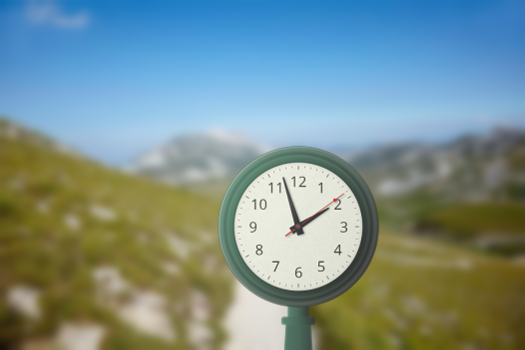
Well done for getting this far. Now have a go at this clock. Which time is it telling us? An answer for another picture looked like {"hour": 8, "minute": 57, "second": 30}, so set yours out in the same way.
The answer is {"hour": 1, "minute": 57, "second": 9}
